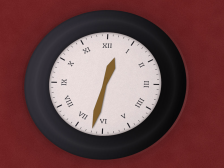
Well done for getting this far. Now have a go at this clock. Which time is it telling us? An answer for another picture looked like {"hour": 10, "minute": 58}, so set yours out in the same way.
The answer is {"hour": 12, "minute": 32}
